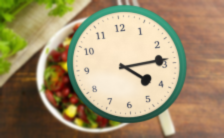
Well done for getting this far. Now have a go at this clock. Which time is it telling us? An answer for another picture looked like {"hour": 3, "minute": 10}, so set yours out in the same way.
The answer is {"hour": 4, "minute": 14}
